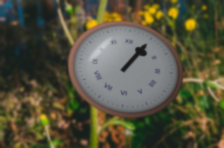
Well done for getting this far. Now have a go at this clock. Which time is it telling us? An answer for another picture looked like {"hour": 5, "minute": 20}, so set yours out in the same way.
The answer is {"hour": 1, "minute": 5}
